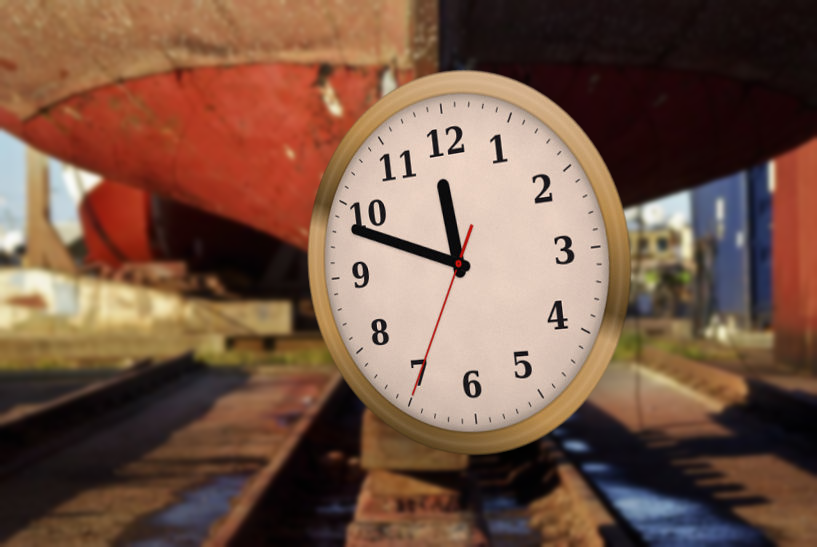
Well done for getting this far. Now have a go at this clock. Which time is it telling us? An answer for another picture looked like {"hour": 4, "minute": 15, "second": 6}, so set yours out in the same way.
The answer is {"hour": 11, "minute": 48, "second": 35}
